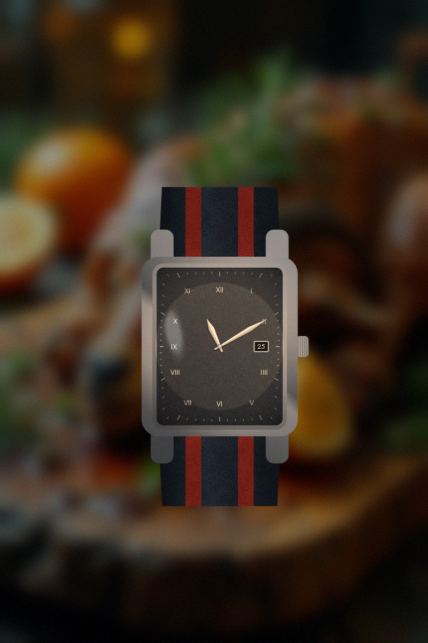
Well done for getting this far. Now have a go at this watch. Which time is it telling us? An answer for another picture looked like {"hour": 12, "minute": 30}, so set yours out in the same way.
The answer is {"hour": 11, "minute": 10}
